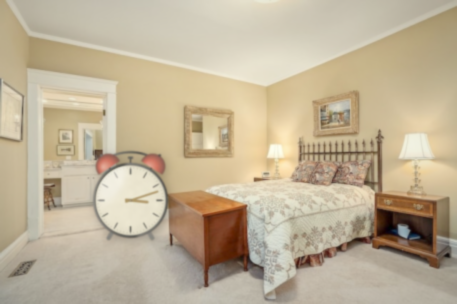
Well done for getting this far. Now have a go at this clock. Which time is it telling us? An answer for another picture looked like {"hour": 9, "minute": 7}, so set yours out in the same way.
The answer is {"hour": 3, "minute": 12}
